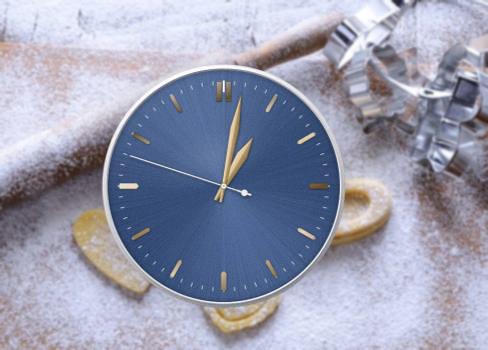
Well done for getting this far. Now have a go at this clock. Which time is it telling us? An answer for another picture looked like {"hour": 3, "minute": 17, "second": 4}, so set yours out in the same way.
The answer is {"hour": 1, "minute": 1, "second": 48}
